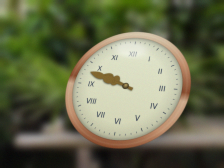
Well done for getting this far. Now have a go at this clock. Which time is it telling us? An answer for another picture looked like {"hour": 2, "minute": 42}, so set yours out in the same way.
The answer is {"hour": 9, "minute": 48}
